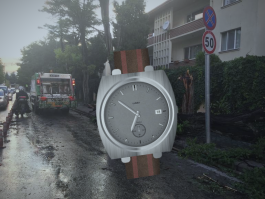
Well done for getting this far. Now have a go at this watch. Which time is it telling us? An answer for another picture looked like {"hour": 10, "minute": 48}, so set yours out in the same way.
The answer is {"hour": 6, "minute": 52}
